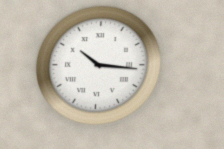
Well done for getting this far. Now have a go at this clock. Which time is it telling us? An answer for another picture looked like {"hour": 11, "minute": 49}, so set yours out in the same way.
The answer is {"hour": 10, "minute": 16}
